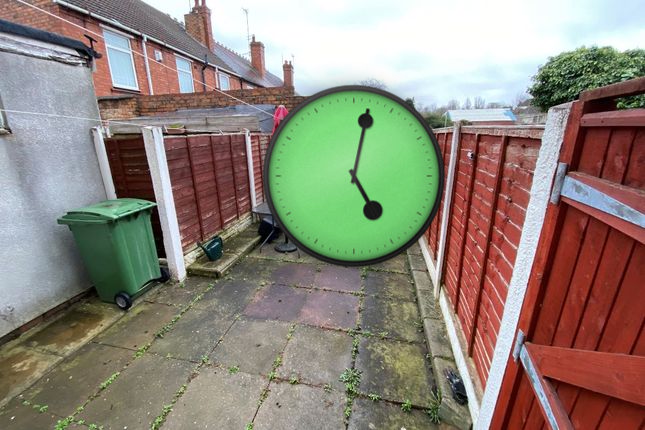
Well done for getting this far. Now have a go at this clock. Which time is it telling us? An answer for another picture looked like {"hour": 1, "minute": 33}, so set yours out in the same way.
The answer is {"hour": 5, "minute": 2}
